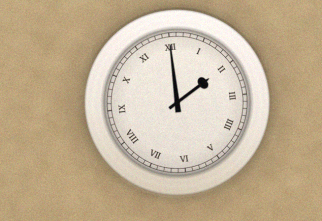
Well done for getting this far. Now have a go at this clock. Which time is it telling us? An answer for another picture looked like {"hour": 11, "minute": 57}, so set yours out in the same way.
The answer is {"hour": 2, "minute": 0}
